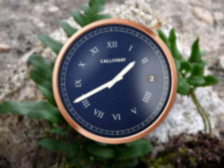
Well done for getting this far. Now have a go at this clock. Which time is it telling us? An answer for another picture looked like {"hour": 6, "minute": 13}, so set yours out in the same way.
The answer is {"hour": 1, "minute": 41}
